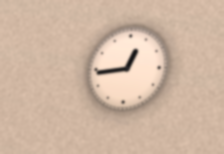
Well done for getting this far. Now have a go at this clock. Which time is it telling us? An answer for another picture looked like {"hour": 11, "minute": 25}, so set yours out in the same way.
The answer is {"hour": 12, "minute": 44}
